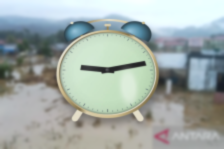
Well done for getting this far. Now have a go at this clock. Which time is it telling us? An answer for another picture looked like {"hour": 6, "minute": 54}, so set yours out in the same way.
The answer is {"hour": 9, "minute": 13}
